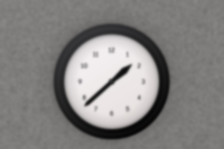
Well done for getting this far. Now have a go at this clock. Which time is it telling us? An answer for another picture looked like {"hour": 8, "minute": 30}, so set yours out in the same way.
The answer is {"hour": 1, "minute": 38}
